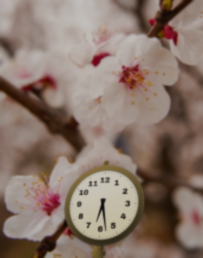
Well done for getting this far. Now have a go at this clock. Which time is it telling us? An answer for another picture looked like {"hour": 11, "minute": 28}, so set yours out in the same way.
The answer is {"hour": 6, "minute": 28}
